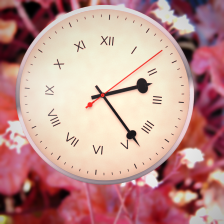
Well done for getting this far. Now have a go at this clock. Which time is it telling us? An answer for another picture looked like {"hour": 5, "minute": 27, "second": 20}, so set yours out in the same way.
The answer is {"hour": 2, "minute": 23, "second": 8}
